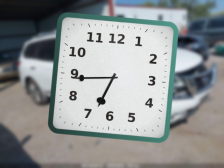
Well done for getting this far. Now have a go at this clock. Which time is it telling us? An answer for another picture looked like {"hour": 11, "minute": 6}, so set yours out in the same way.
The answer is {"hour": 6, "minute": 44}
